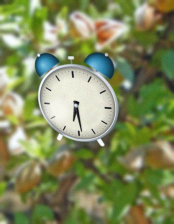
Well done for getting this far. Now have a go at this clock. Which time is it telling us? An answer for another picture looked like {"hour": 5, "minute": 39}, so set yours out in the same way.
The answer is {"hour": 6, "minute": 29}
